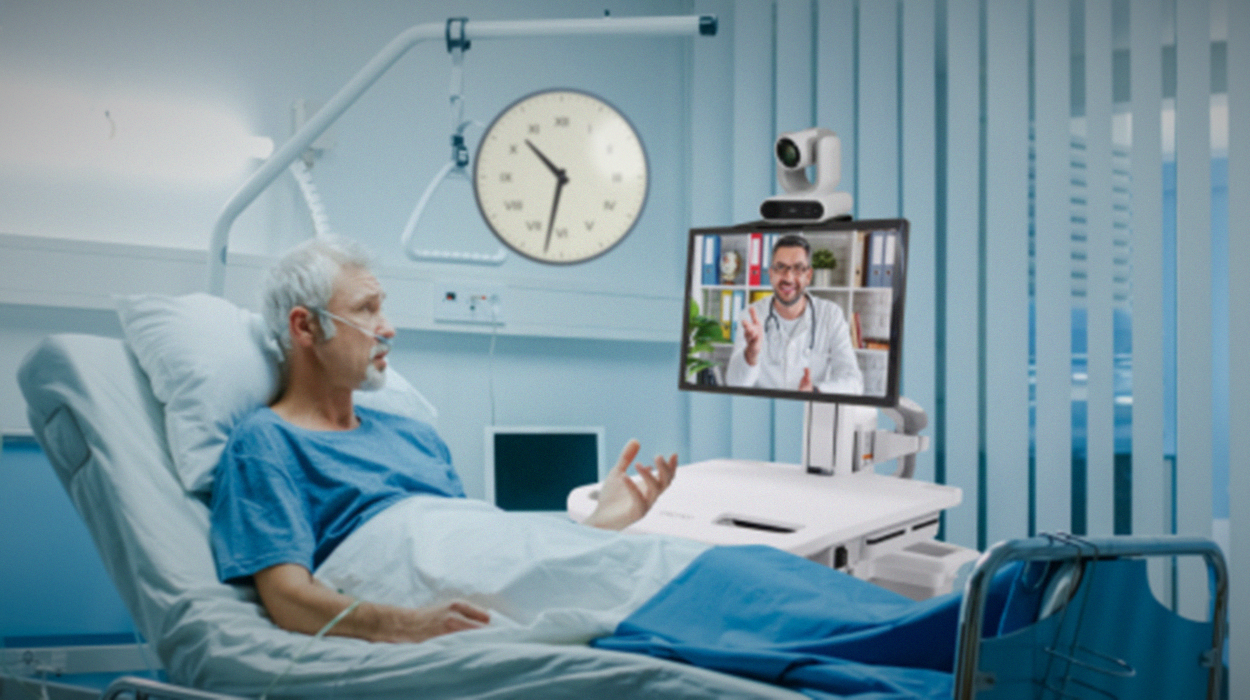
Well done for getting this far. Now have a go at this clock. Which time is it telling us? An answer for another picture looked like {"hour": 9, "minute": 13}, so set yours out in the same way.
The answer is {"hour": 10, "minute": 32}
